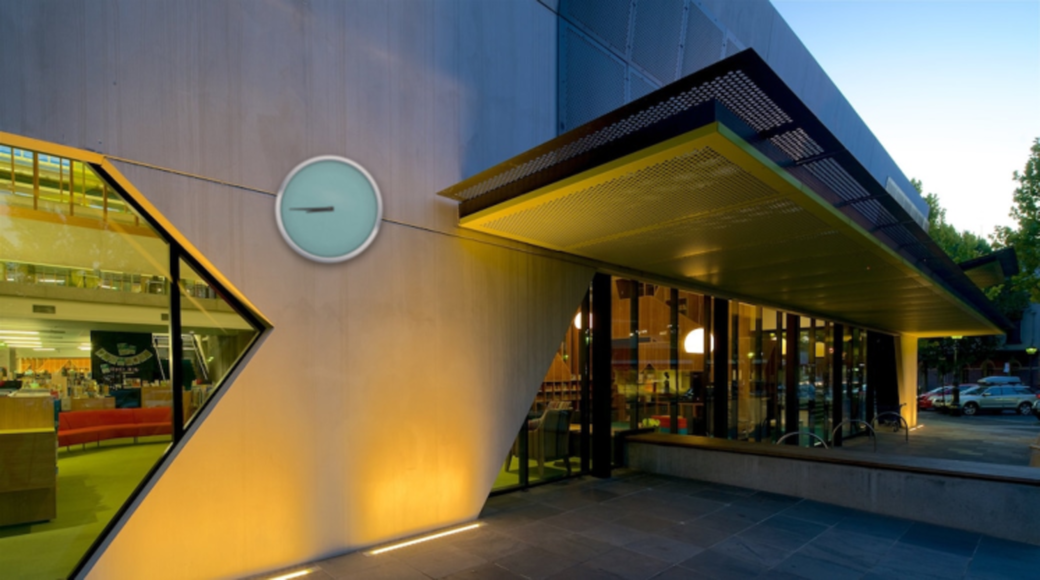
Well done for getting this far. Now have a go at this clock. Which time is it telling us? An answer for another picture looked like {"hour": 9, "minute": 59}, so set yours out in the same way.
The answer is {"hour": 8, "minute": 45}
